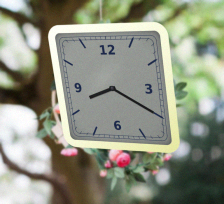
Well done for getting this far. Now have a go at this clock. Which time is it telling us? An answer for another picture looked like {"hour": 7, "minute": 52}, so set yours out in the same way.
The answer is {"hour": 8, "minute": 20}
